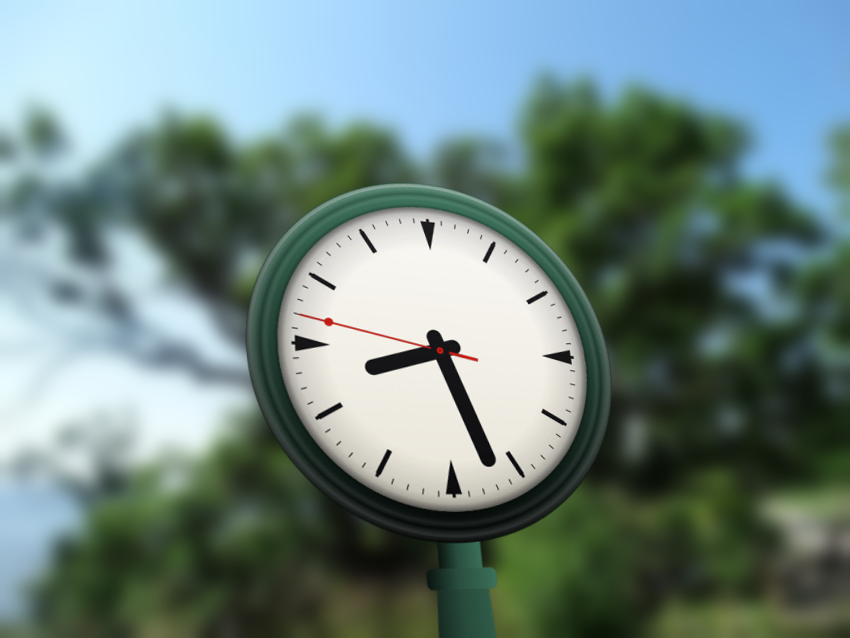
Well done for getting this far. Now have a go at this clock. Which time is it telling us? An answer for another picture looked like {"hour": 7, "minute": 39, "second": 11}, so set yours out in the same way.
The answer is {"hour": 8, "minute": 26, "second": 47}
